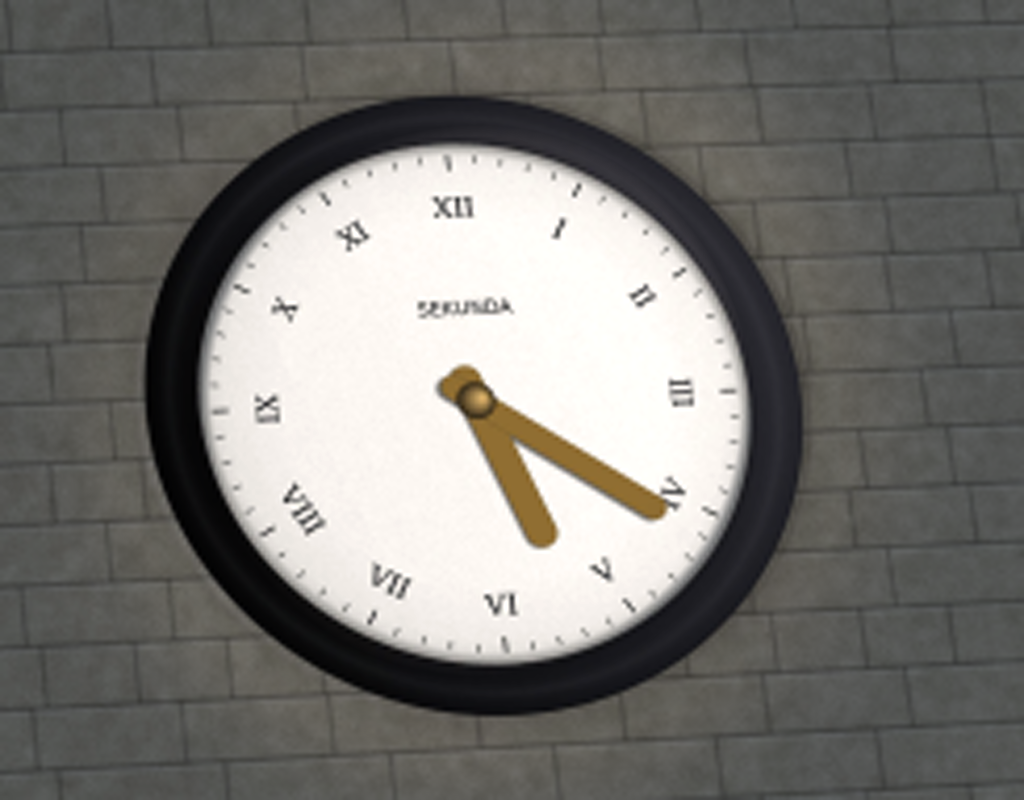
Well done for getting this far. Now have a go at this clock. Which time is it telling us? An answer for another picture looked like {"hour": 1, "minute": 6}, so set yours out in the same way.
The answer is {"hour": 5, "minute": 21}
